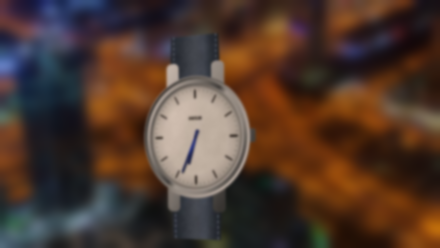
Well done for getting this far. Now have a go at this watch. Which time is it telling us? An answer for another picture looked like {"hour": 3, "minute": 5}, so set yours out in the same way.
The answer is {"hour": 6, "minute": 34}
